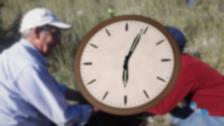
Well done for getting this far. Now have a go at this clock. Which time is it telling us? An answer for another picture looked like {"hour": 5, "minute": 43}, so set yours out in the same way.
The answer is {"hour": 6, "minute": 4}
